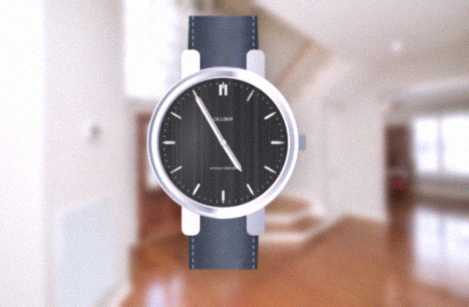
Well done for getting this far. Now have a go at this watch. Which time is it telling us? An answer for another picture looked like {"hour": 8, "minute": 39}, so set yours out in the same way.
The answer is {"hour": 4, "minute": 55}
